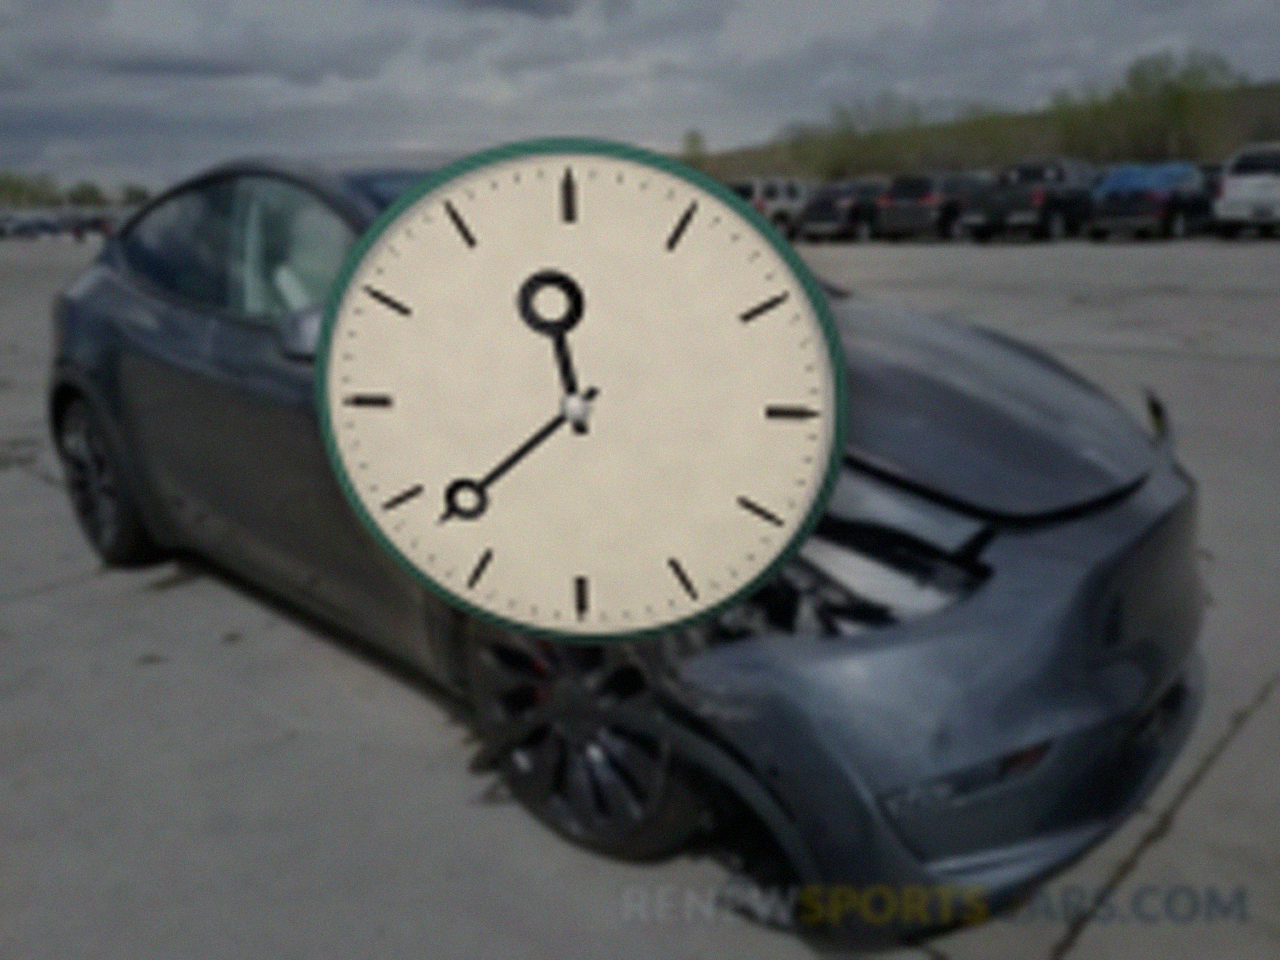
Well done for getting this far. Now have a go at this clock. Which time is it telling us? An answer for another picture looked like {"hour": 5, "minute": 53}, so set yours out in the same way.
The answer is {"hour": 11, "minute": 38}
